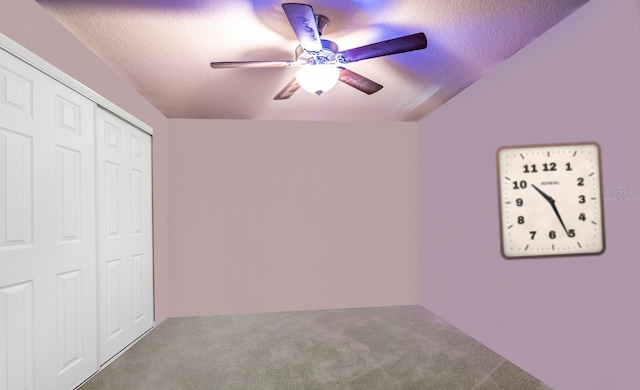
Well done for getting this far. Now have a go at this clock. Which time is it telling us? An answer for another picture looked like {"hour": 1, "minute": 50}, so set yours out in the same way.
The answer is {"hour": 10, "minute": 26}
